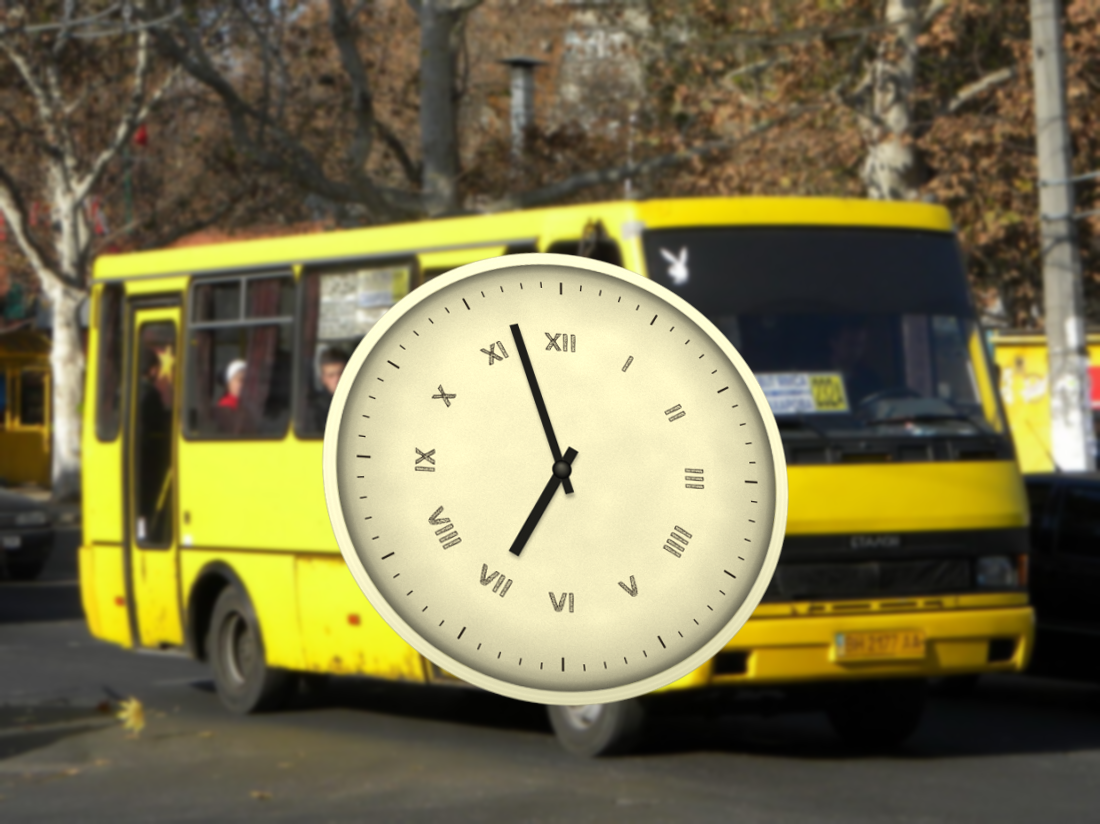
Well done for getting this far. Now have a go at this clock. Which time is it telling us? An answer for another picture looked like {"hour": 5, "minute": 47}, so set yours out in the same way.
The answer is {"hour": 6, "minute": 57}
